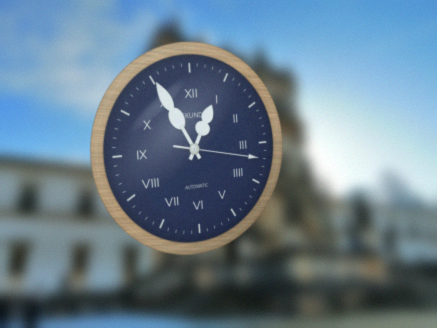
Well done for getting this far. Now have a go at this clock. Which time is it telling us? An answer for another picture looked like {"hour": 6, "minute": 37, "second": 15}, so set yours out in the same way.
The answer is {"hour": 12, "minute": 55, "second": 17}
